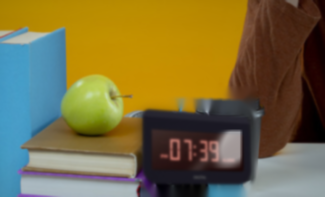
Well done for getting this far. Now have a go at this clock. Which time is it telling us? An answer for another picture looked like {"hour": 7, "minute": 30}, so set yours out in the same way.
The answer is {"hour": 7, "minute": 39}
